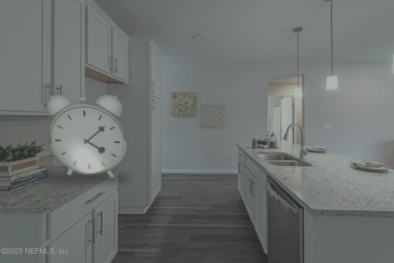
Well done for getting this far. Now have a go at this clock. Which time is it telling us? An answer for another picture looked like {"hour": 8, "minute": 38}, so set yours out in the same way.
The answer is {"hour": 4, "minute": 8}
